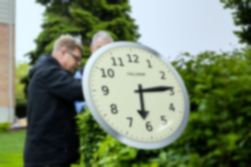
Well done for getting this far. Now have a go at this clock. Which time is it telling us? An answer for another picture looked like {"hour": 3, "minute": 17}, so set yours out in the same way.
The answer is {"hour": 6, "minute": 14}
